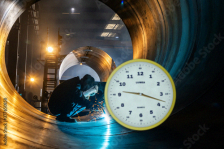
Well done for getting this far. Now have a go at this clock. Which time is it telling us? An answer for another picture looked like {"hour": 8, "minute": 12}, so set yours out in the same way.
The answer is {"hour": 9, "minute": 18}
